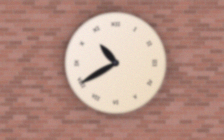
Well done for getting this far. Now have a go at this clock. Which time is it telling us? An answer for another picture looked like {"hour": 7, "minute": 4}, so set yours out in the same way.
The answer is {"hour": 10, "minute": 40}
